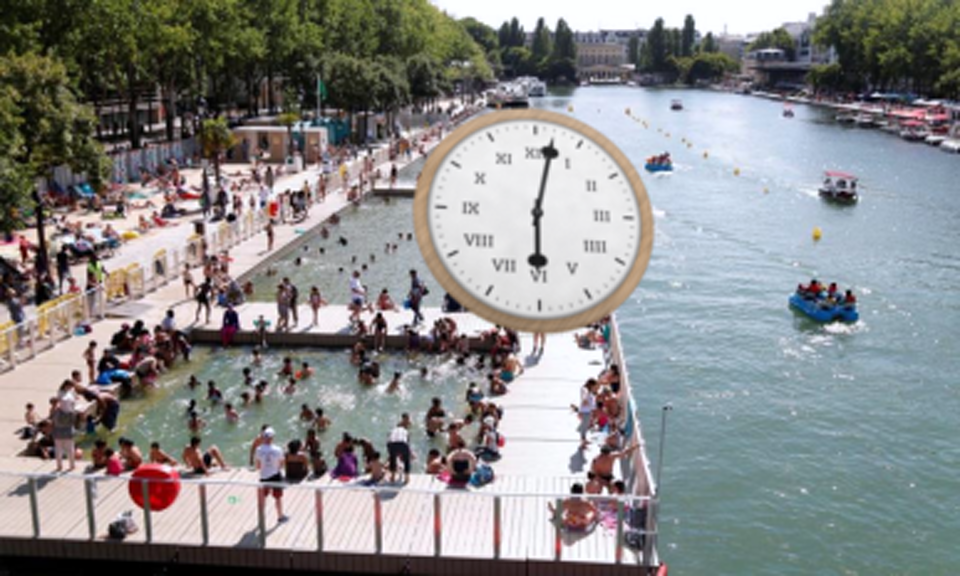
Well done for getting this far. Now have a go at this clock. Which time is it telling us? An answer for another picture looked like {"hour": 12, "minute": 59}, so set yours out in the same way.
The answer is {"hour": 6, "minute": 2}
